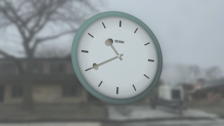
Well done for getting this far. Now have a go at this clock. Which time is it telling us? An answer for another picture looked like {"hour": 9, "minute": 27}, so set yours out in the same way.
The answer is {"hour": 10, "minute": 40}
